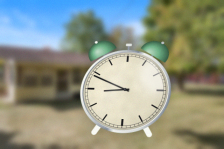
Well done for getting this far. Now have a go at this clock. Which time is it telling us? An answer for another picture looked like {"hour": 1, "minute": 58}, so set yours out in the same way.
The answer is {"hour": 8, "minute": 49}
